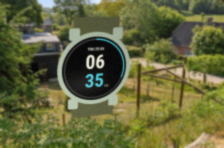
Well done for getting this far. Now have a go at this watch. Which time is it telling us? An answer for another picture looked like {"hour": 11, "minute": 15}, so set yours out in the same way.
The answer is {"hour": 6, "minute": 35}
